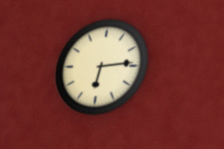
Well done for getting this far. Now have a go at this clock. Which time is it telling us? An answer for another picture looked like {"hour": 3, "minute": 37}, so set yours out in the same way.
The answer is {"hour": 6, "minute": 14}
